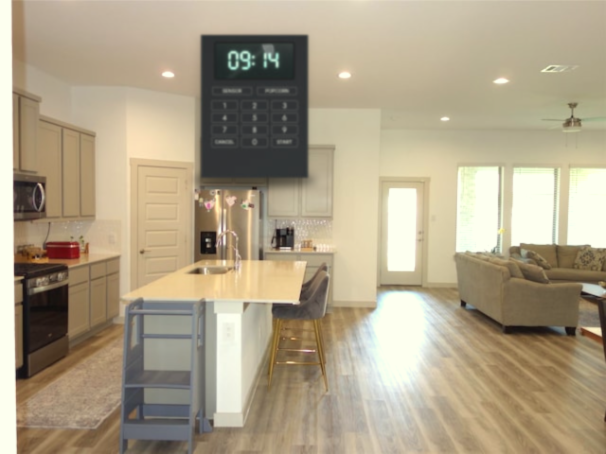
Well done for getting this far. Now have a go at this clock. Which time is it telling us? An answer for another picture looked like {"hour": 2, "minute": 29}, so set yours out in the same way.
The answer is {"hour": 9, "minute": 14}
